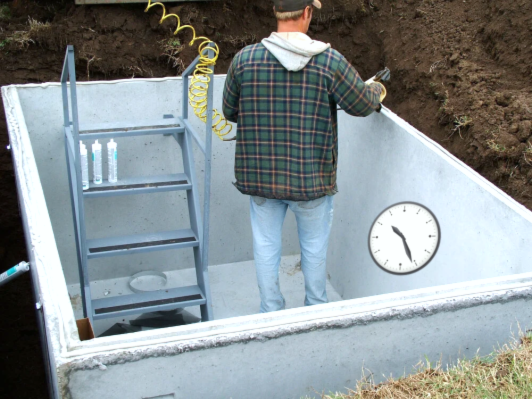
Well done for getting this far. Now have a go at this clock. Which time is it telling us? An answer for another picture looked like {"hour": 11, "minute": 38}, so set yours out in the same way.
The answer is {"hour": 10, "minute": 26}
